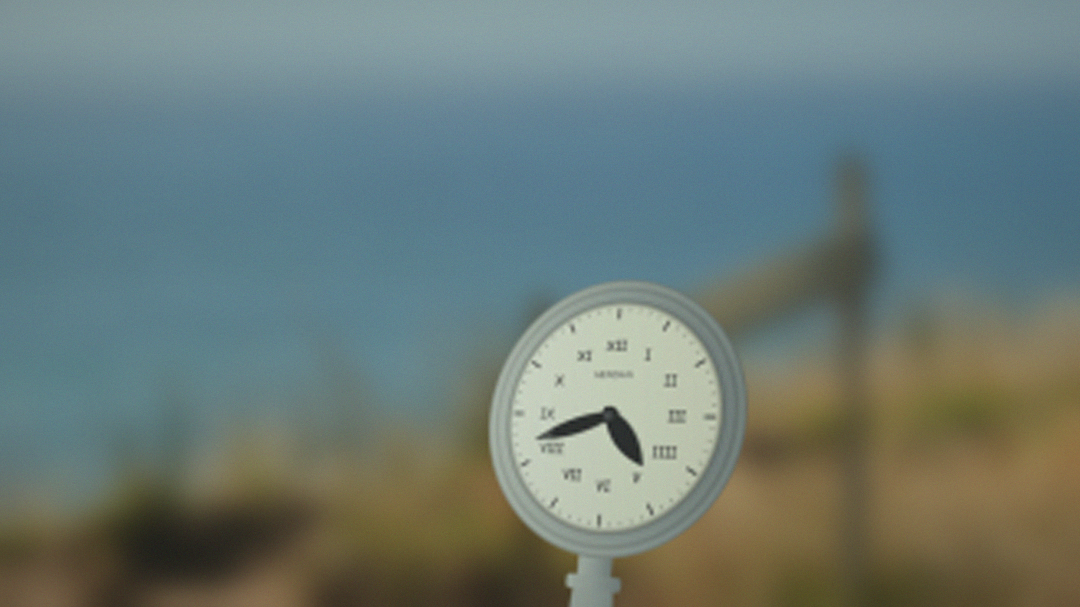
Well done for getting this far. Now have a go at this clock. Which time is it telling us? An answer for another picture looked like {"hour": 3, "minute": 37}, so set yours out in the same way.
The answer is {"hour": 4, "minute": 42}
